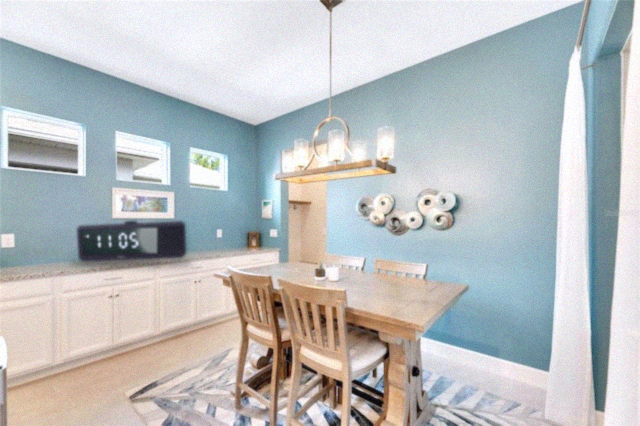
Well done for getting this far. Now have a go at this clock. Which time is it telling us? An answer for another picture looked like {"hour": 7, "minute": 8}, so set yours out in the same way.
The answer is {"hour": 11, "minute": 5}
